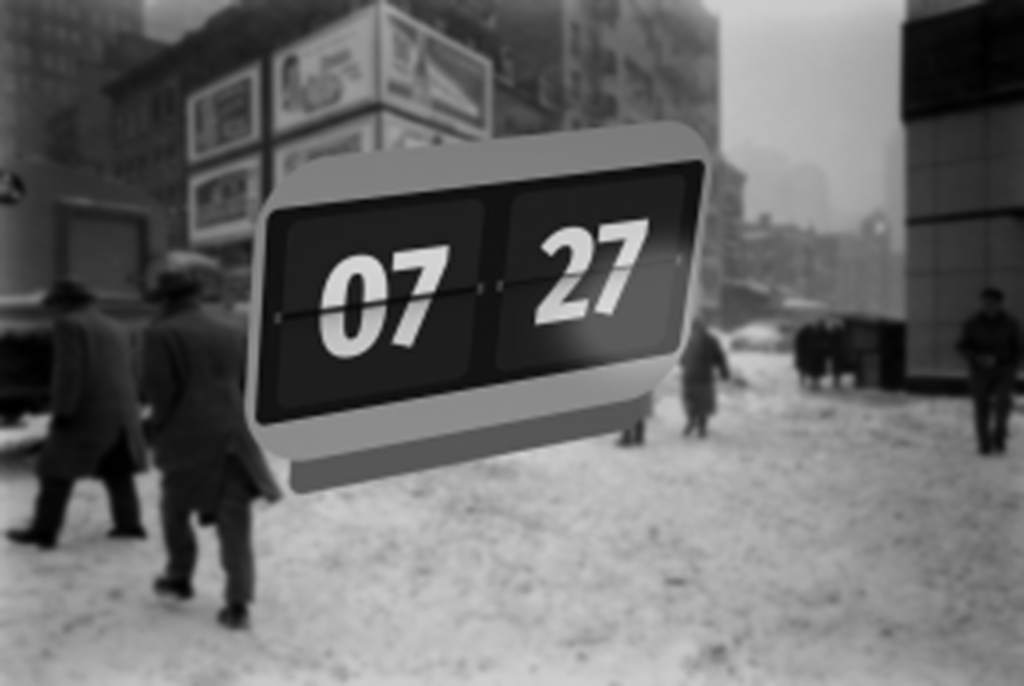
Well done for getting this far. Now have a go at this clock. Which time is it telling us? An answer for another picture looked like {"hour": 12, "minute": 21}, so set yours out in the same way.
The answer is {"hour": 7, "minute": 27}
